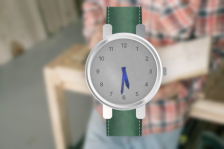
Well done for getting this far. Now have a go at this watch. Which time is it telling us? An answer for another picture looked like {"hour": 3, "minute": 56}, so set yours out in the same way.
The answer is {"hour": 5, "minute": 31}
